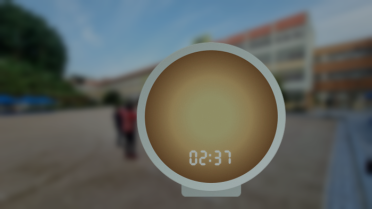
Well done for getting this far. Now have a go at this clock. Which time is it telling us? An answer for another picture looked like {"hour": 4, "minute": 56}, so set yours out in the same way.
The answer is {"hour": 2, "minute": 37}
